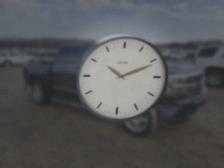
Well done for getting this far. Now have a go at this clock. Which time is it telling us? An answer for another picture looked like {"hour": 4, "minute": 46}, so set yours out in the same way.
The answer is {"hour": 10, "minute": 11}
